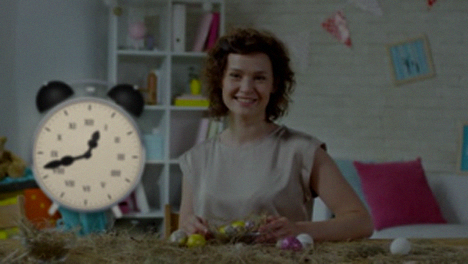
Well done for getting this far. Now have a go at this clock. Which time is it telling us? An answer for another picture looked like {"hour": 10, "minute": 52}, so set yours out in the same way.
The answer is {"hour": 12, "minute": 42}
